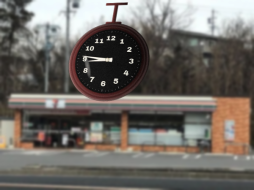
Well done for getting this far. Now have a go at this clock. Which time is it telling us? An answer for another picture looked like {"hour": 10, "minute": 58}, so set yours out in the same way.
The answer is {"hour": 8, "minute": 46}
